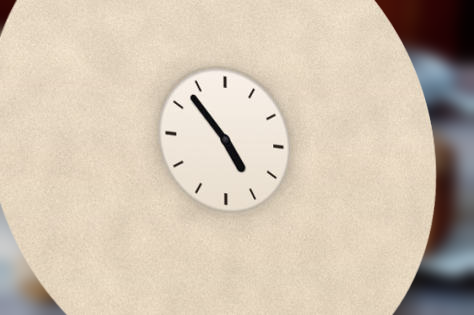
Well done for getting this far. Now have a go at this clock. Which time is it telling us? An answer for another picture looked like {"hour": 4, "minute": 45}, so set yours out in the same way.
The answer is {"hour": 4, "minute": 53}
